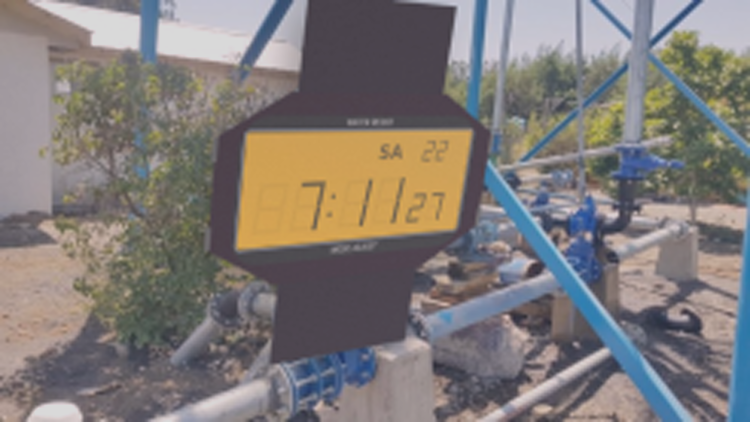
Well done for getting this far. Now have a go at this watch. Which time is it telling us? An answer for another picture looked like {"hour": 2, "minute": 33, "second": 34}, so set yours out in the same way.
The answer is {"hour": 7, "minute": 11, "second": 27}
